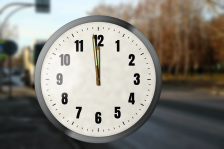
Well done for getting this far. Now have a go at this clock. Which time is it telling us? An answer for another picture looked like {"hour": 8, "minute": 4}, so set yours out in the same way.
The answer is {"hour": 11, "minute": 59}
